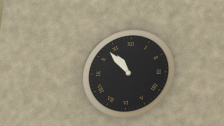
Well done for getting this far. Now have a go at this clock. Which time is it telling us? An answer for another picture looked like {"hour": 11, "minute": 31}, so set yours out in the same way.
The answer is {"hour": 10, "minute": 53}
